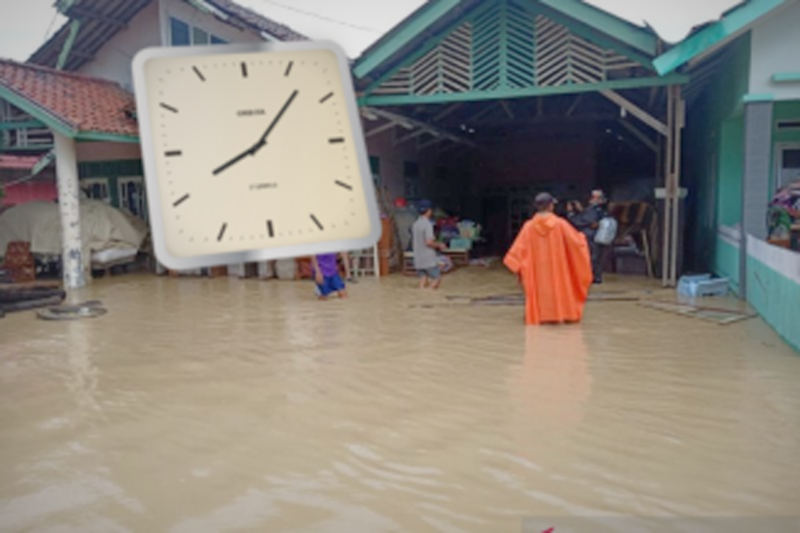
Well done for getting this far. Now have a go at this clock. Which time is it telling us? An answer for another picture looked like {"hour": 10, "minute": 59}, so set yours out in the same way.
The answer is {"hour": 8, "minute": 7}
